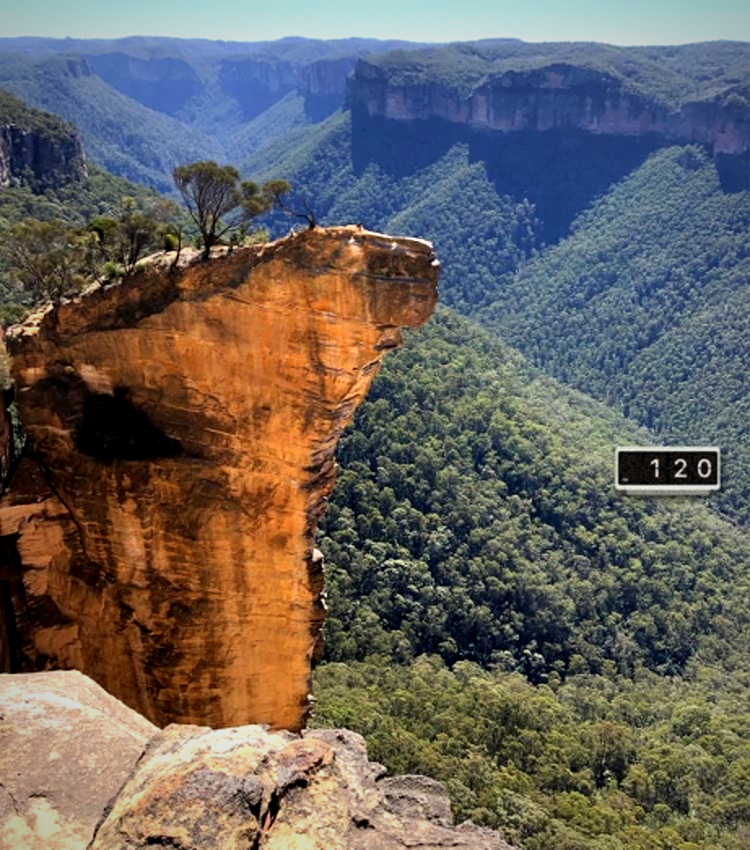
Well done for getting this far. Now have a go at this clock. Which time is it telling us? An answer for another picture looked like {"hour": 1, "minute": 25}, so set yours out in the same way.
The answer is {"hour": 1, "minute": 20}
